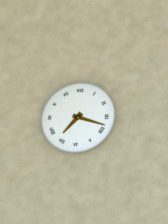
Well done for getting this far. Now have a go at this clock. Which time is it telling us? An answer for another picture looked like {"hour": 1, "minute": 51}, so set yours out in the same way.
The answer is {"hour": 7, "minute": 18}
